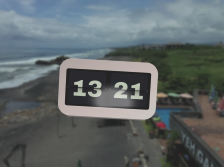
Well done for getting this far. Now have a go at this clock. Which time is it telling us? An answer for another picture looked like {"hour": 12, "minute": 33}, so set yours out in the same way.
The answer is {"hour": 13, "minute": 21}
